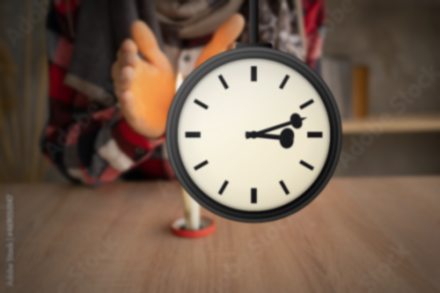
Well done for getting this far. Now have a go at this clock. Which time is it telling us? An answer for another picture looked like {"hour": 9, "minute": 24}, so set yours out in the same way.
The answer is {"hour": 3, "minute": 12}
